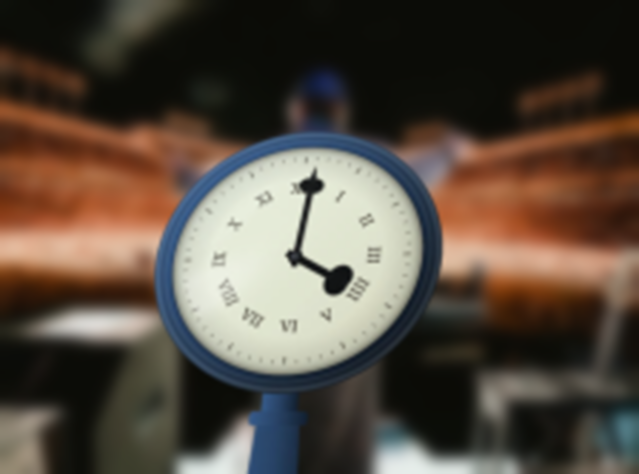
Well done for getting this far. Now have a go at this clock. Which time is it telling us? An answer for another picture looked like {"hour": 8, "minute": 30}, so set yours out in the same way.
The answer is {"hour": 4, "minute": 1}
